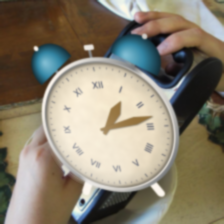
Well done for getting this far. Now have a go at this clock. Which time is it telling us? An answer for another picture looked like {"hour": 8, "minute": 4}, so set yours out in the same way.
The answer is {"hour": 1, "minute": 13}
